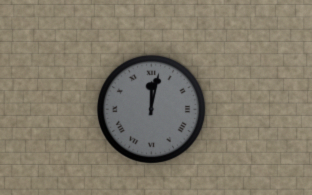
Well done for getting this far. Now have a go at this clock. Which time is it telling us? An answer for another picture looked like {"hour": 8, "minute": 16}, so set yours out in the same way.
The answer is {"hour": 12, "minute": 2}
